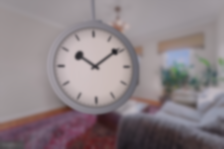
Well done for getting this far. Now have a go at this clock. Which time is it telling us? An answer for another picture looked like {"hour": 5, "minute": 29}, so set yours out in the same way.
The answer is {"hour": 10, "minute": 9}
